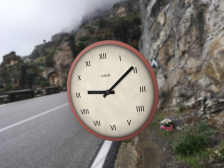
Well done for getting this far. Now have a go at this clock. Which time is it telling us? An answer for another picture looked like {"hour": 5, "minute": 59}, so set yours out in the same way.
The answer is {"hour": 9, "minute": 9}
